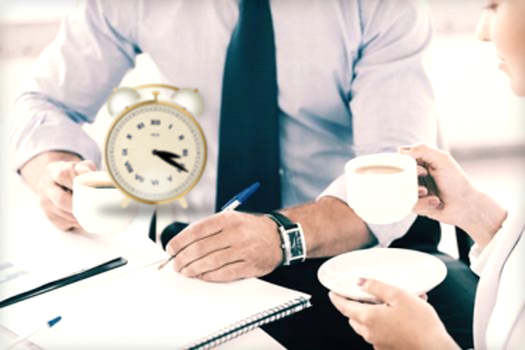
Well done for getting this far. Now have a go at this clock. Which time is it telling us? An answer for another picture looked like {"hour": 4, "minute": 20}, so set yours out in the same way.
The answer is {"hour": 3, "minute": 20}
